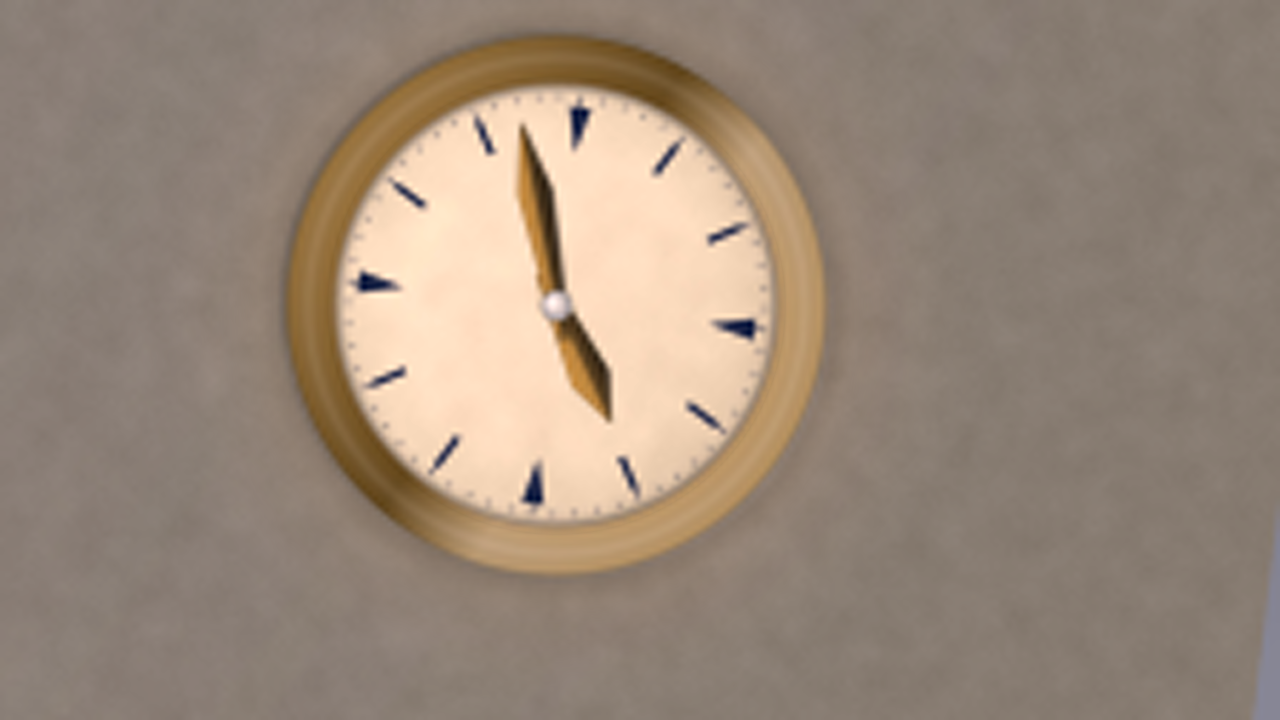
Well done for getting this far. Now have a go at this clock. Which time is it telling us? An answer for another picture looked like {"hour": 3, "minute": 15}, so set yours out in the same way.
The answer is {"hour": 4, "minute": 57}
